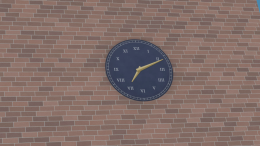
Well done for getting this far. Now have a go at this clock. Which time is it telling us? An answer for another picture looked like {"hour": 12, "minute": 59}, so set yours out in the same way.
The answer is {"hour": 7, "minute": 11}
